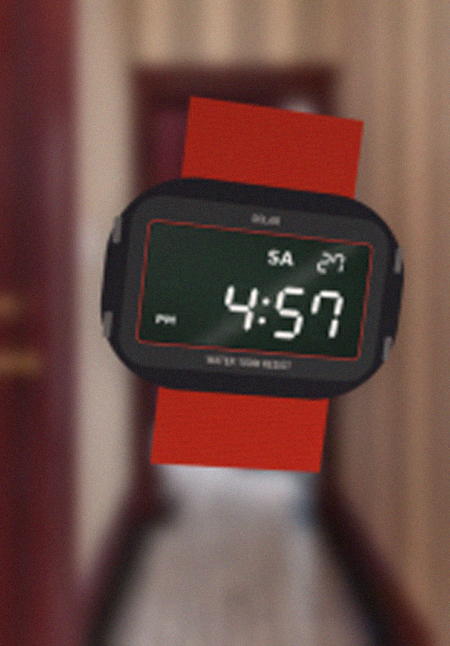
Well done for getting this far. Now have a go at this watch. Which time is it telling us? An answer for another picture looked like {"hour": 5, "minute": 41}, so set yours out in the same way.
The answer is {"hour": 4, "minute": 57}
